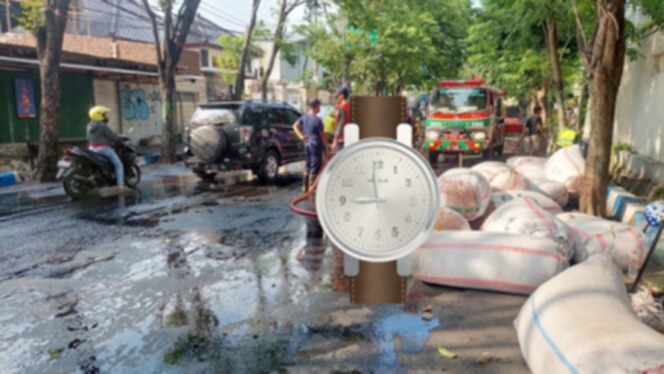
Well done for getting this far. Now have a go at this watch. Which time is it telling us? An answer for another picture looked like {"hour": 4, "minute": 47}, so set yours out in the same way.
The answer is {"hour": 8, "minute": 59}
